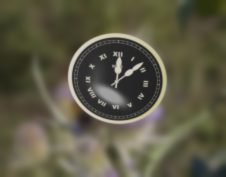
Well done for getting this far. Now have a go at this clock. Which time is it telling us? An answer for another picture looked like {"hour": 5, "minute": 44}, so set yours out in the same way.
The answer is {"hour": 12, "minute": 8}
